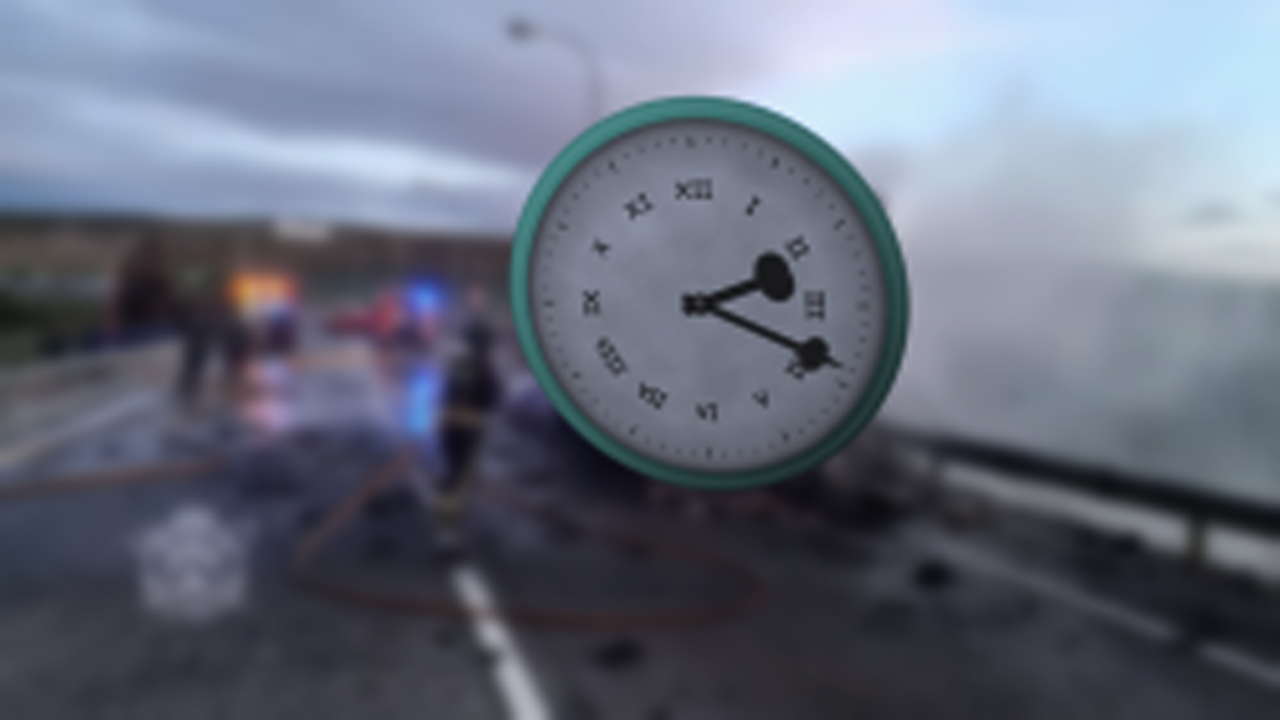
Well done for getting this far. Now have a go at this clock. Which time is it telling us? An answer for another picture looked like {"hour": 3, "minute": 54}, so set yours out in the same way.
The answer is {"hour": 2, "minute": 19}
